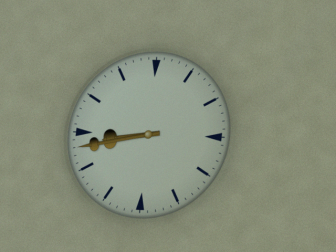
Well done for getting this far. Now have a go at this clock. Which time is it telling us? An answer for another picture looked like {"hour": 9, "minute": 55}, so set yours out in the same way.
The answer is {"hour": 8, "minute": 43}
